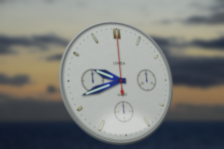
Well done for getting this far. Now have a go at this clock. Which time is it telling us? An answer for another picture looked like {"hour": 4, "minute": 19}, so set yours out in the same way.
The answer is {"hour": 9, "minute": 42}
